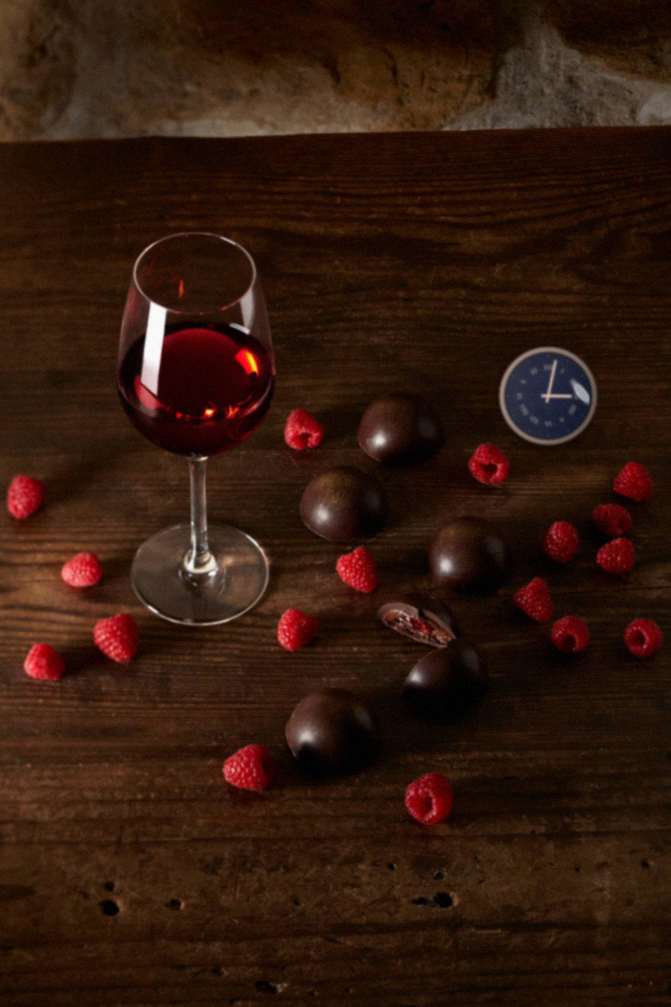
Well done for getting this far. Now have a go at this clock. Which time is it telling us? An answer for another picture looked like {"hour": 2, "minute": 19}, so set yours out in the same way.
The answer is {"hour": 3, "minute": 2}
